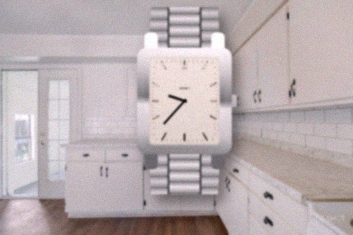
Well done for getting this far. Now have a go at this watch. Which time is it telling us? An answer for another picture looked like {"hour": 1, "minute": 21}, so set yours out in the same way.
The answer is {"hour": 9, "minute": 37}
